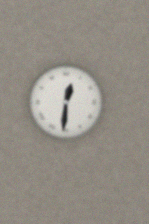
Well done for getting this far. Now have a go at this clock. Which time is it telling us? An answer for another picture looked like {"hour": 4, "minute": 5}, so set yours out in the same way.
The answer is {"hour": 12, "minute": 31}
